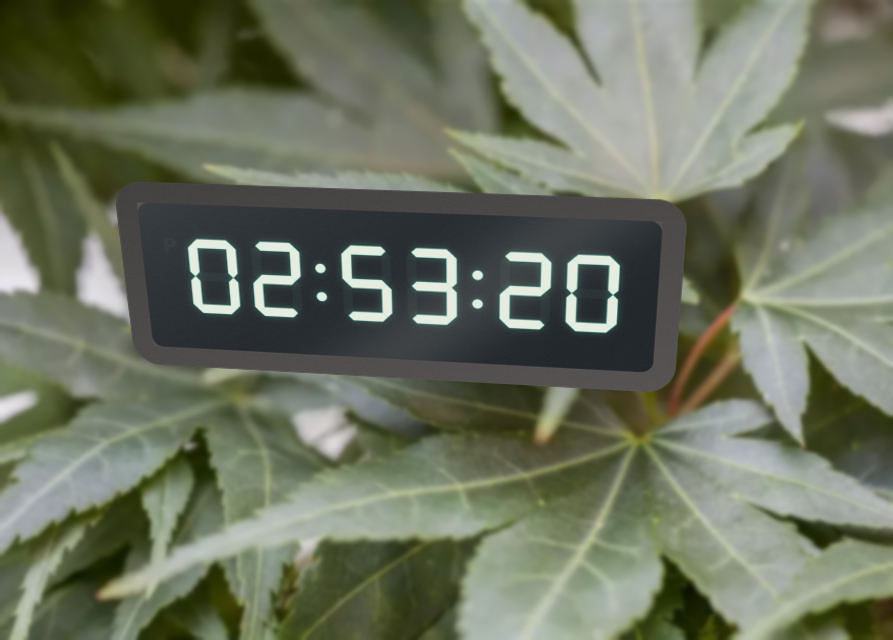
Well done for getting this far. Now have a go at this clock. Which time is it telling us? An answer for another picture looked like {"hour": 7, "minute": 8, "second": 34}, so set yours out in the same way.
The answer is {"hour": 2, "minute": 53, "second": 20}
